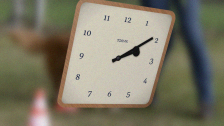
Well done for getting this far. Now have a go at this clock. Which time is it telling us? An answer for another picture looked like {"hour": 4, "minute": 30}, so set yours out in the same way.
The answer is {"hour": 2, "minute": 9}
